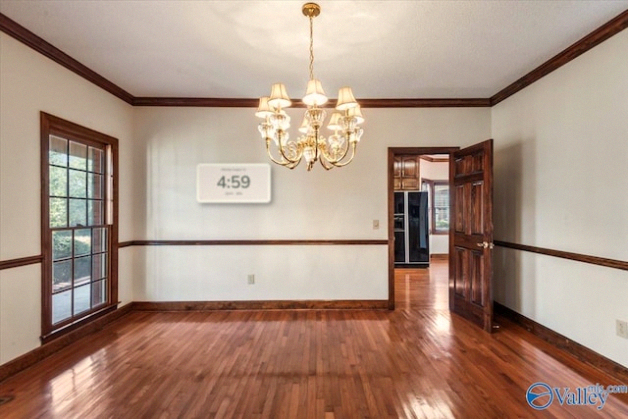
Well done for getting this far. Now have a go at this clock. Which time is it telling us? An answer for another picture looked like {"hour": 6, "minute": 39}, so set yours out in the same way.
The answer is {"hour": 4, "minute": 59}
